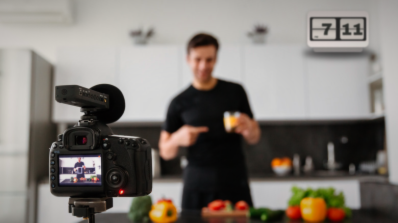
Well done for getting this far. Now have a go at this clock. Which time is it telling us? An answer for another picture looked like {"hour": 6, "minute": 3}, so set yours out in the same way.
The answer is {"hour": 7, "minute": 11}
